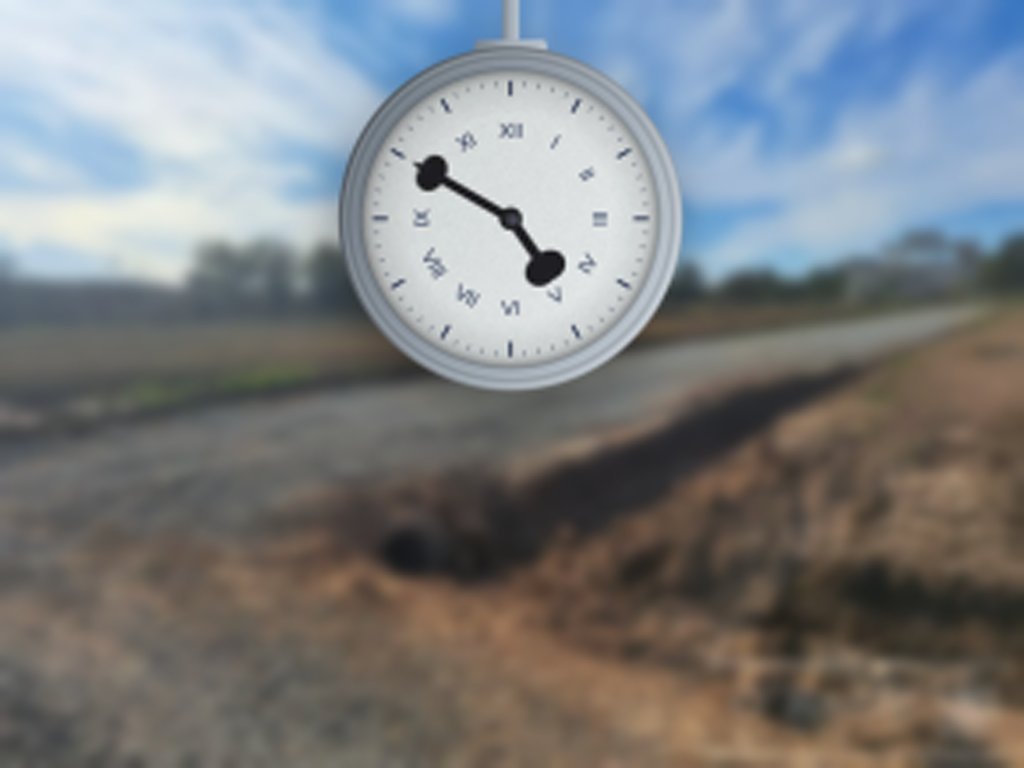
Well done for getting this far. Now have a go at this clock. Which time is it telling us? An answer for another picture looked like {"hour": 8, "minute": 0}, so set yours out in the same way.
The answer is {"hour": 4, "minute": 50}
